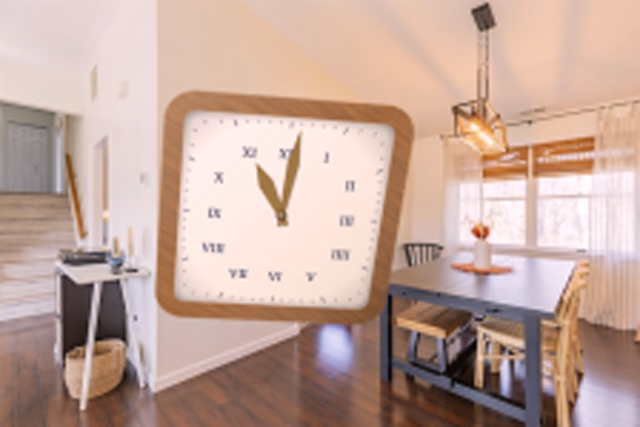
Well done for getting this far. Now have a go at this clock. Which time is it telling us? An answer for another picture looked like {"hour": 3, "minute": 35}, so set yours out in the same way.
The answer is {"hour": 11, "minute": 1}
